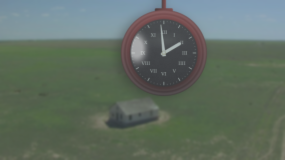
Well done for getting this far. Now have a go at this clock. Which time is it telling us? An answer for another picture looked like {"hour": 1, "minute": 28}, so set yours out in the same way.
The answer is {"hour": 1, "minute": 59}
